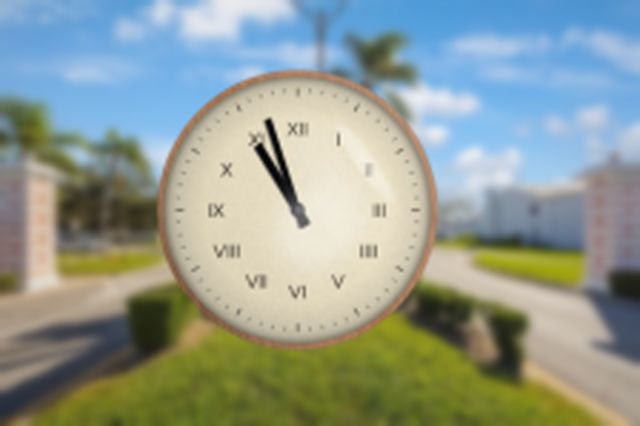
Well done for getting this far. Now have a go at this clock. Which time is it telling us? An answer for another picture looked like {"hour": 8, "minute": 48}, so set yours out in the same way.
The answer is {"hour": 10, "minute": 57}
